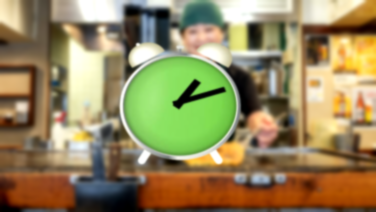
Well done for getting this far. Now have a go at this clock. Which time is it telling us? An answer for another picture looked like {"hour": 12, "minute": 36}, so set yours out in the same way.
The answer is {"hour": 1, "minute": 12}
